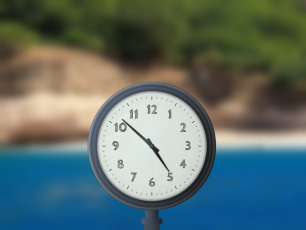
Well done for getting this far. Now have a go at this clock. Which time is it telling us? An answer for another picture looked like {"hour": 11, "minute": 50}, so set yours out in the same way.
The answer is {"hour": 4, "minute": 52}
